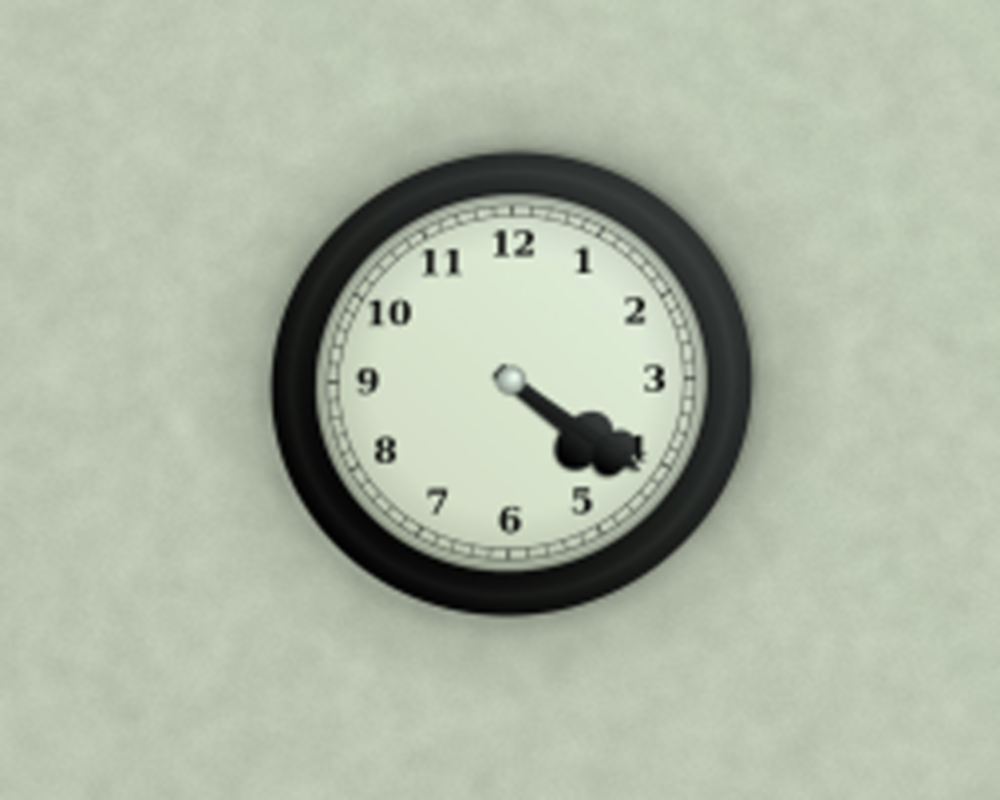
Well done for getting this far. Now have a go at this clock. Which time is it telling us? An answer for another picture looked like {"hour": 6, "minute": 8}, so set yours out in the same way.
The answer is {"hour": 4, "minute": 21}
